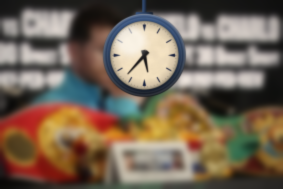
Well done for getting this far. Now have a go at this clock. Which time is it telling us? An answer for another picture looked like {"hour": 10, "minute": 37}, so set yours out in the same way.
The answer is {"hour": 5, "minute": 37}
